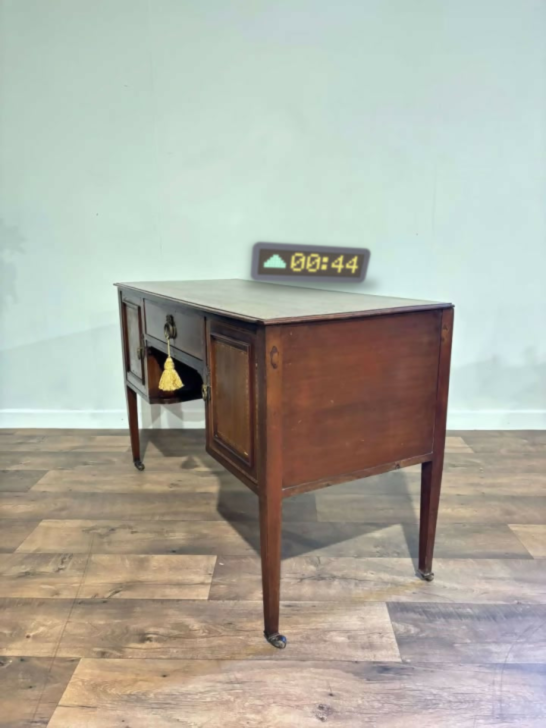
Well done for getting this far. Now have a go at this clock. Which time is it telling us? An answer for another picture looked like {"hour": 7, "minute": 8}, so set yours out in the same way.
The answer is {"hour": 0, "minute": 44}
